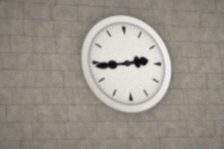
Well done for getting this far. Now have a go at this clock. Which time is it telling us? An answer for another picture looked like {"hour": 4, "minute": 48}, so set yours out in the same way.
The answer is {"hour": 2, "minute": 44}
